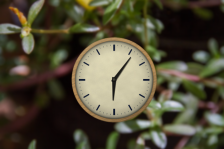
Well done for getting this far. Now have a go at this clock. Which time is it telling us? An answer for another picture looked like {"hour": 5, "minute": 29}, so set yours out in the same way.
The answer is {"hour": 6, "minute": 6}
